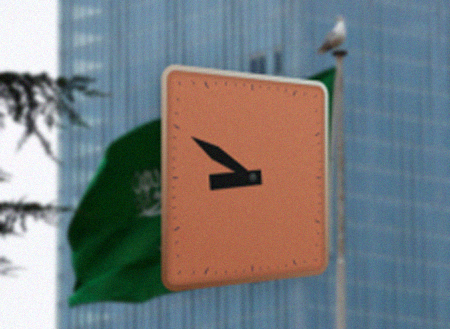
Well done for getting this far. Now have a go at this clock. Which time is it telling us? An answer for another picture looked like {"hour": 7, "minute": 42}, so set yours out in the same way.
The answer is {"hour": 8, "minute": 50}
